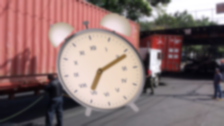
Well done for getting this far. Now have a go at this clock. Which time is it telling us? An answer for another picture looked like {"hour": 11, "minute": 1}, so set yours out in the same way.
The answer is {"hour": 7, "minute": 11}
